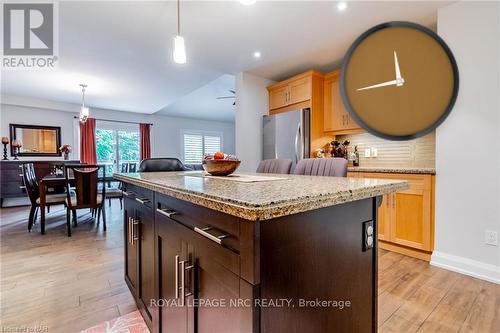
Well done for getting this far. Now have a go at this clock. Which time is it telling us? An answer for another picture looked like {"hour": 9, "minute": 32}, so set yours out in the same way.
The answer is {"hour": 11, "minute": 43}
